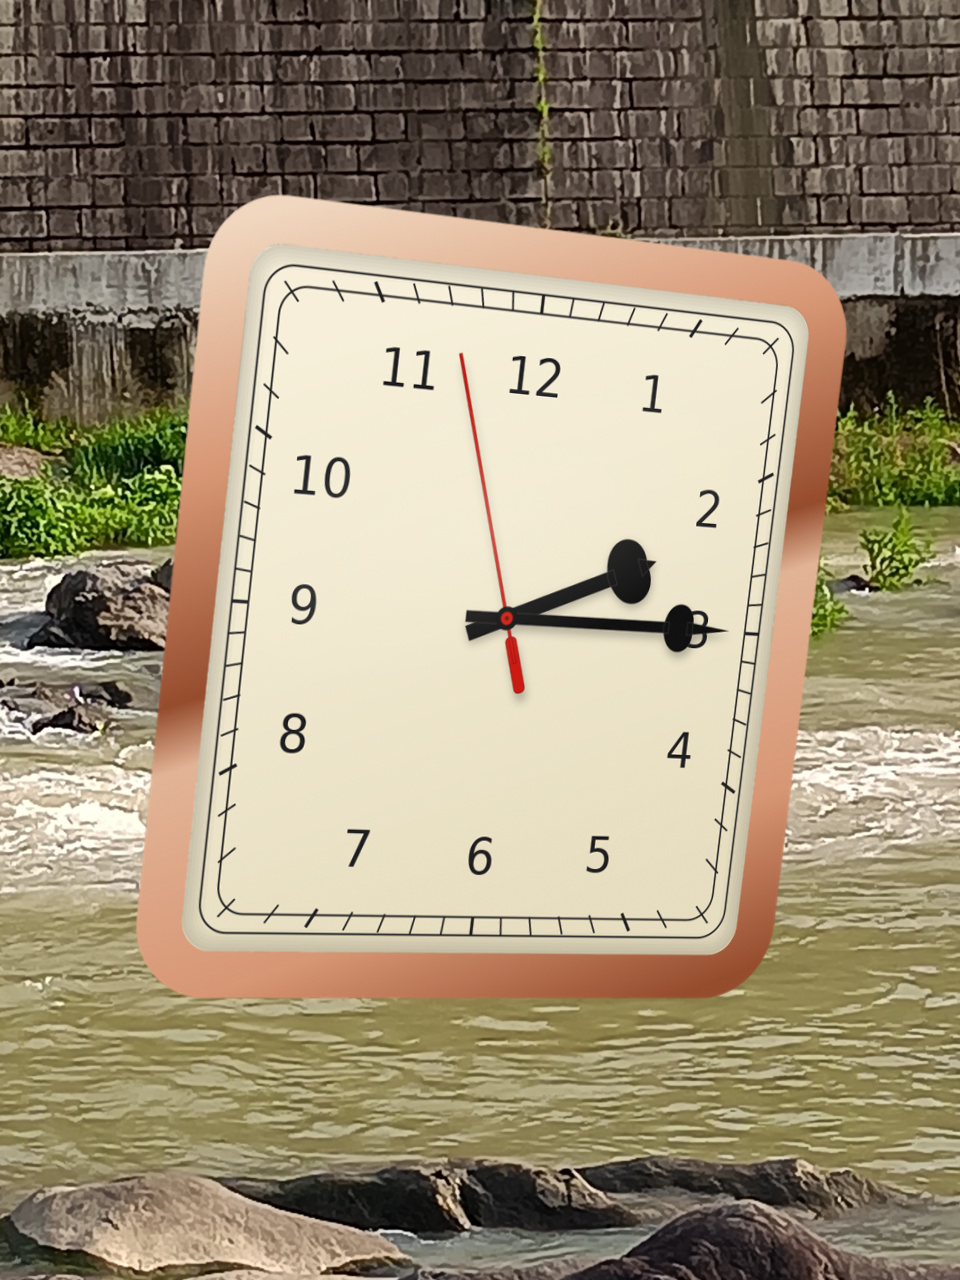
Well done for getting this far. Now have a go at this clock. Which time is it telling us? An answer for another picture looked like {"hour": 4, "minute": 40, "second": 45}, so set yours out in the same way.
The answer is {"hour": 2, "minute": 14, "second": 57}
